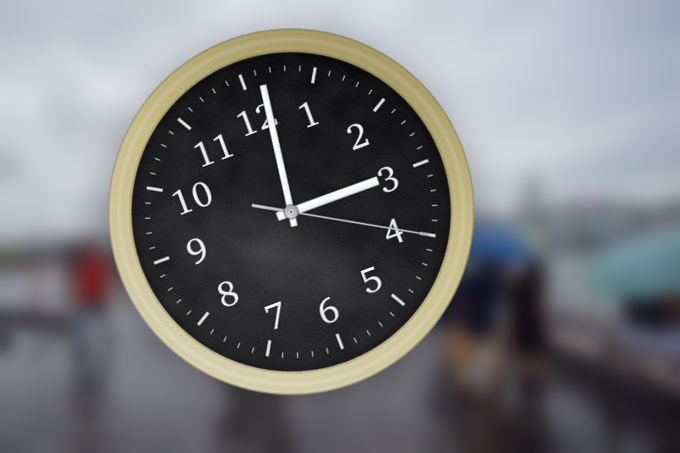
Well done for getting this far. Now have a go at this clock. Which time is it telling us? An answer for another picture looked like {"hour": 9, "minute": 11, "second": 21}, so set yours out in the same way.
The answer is {"hour": 3, "minute": 1, "second": 20}
